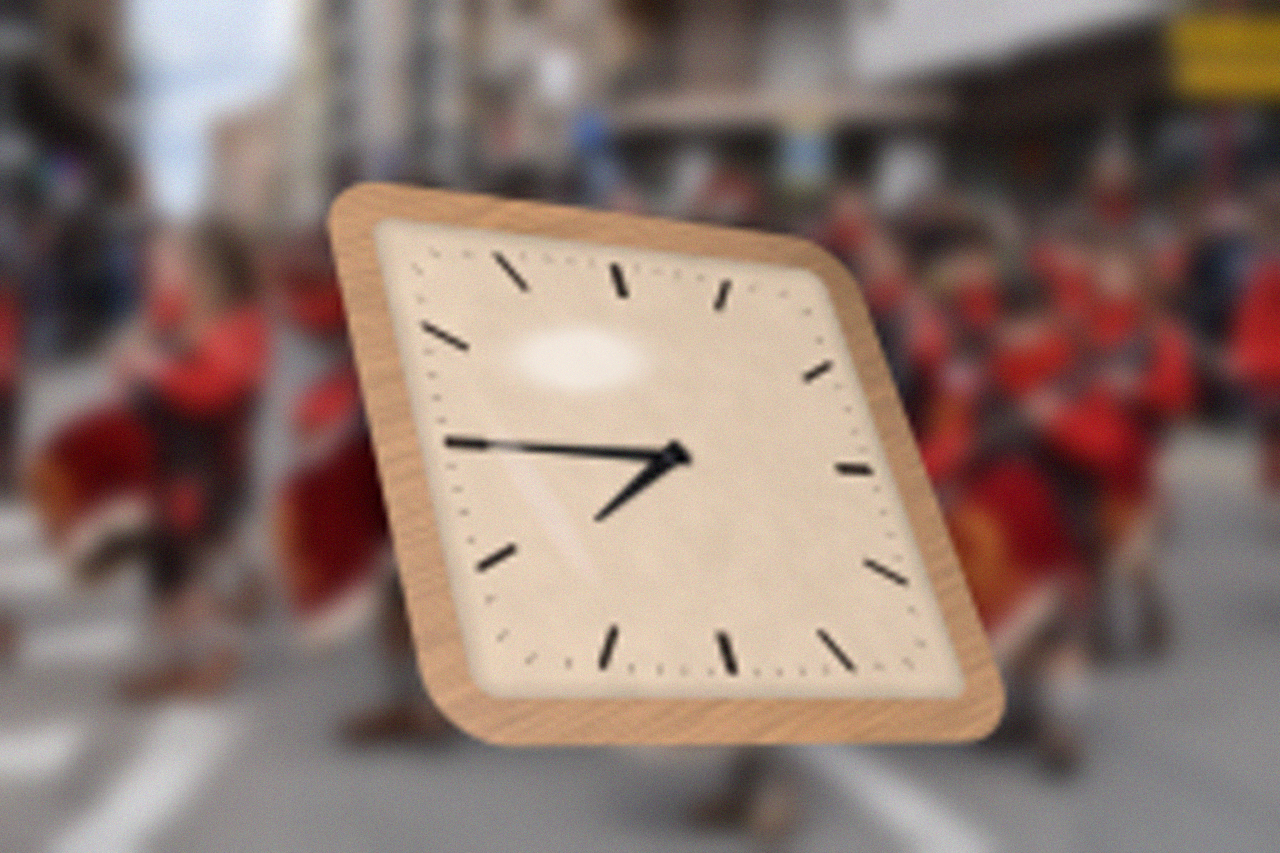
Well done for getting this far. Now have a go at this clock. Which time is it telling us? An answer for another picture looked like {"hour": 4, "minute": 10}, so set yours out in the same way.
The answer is {"hour": 7, "minute": 45}
